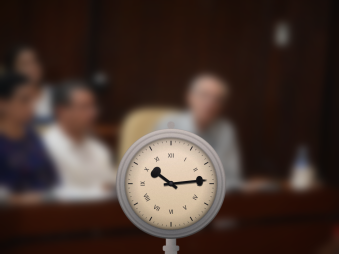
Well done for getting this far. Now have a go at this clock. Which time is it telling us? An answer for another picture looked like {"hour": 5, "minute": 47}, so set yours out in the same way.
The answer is {"hour": 10, "minute": 14}
